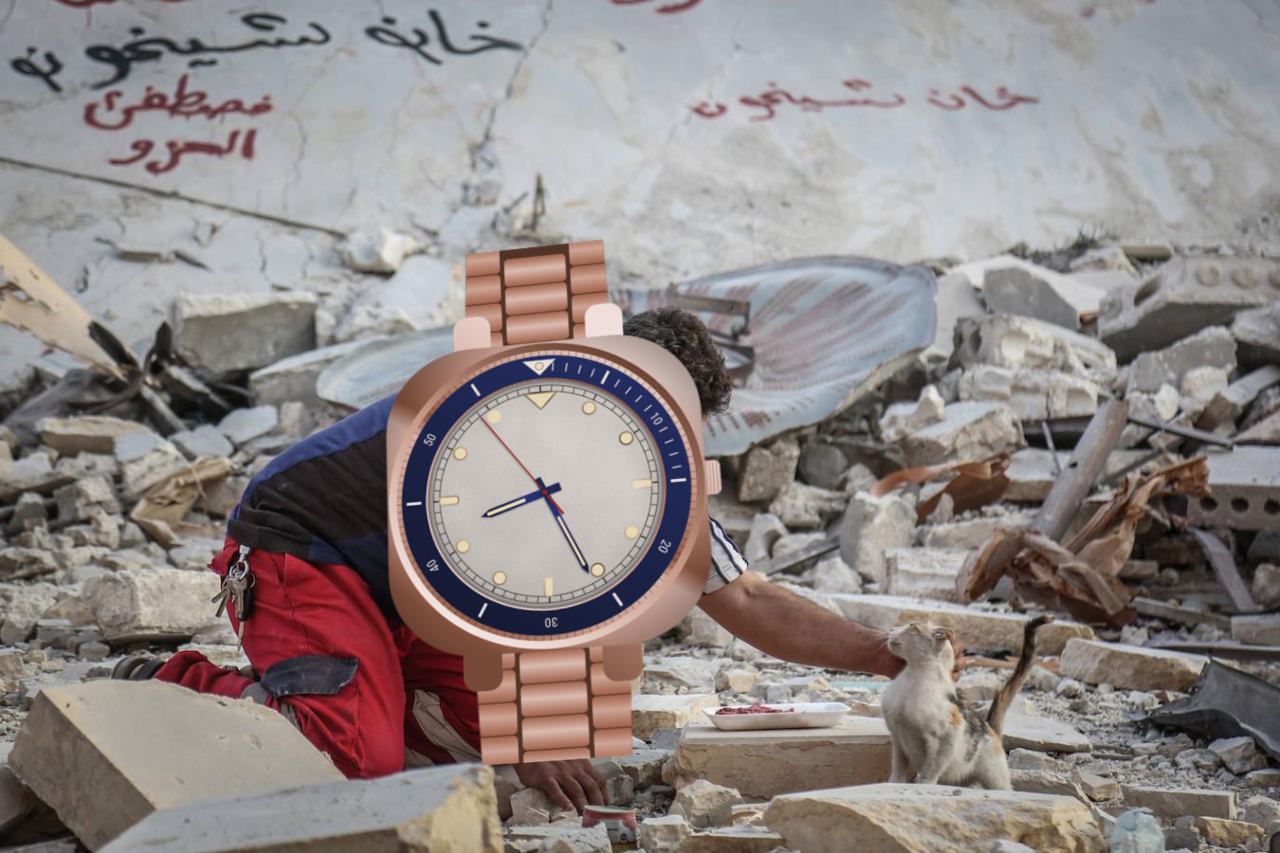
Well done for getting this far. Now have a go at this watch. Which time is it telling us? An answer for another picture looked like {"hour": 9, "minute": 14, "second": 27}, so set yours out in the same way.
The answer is {"hour": 8, "minute": 25, "second": 54}
